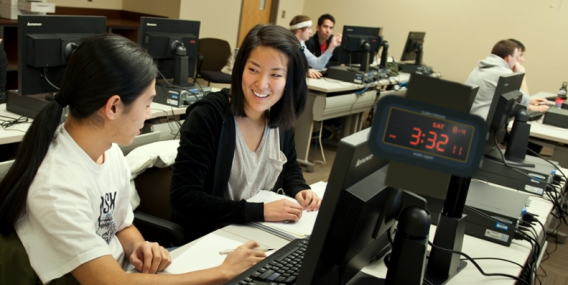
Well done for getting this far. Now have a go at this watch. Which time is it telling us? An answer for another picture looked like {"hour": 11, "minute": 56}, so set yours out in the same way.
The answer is {"hour": 3, "minute": 32}
